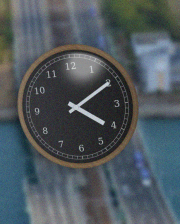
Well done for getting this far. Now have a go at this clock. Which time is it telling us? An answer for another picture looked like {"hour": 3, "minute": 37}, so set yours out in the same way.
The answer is {"hour": 4, "minute": 10}
